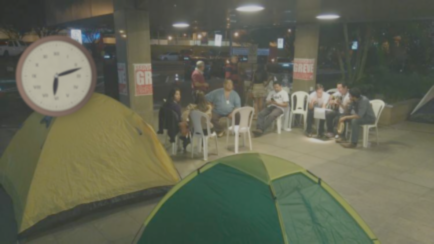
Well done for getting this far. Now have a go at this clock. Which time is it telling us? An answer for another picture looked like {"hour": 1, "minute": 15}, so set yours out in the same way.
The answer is {"hour": 6, "minute": 12}
